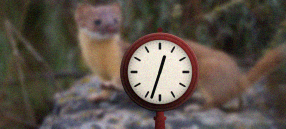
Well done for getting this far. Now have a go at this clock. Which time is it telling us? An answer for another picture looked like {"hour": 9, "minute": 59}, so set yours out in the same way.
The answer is {"hour": 12, "minute": 33}
